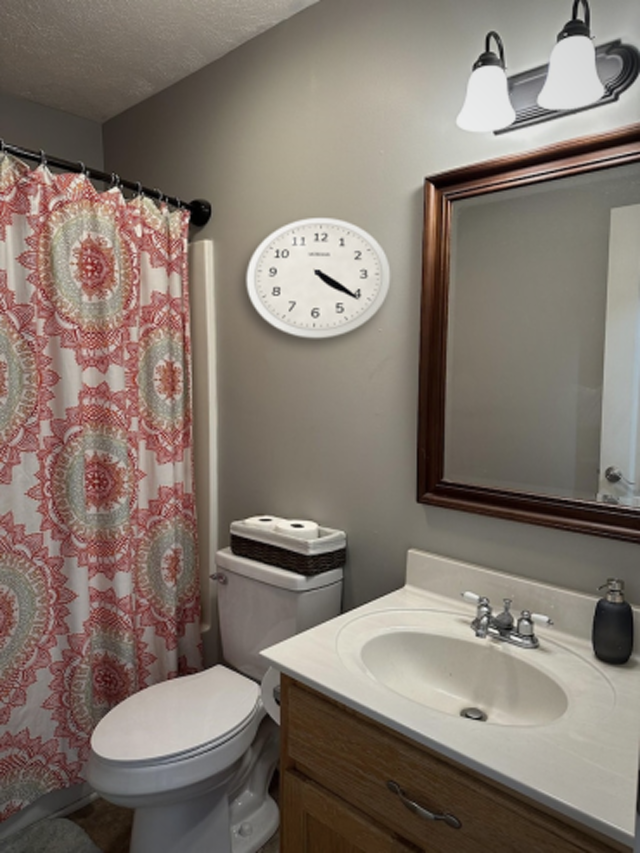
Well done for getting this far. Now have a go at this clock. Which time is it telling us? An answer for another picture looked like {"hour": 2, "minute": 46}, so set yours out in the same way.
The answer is {"hour": 4, "minute": 21}
